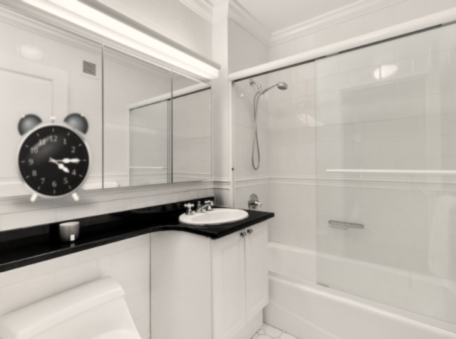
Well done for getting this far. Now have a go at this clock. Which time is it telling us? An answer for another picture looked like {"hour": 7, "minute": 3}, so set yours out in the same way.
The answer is {"hour": 4, "minute": 15}
